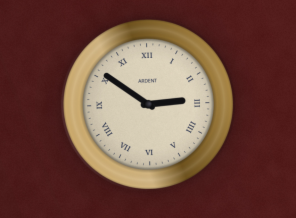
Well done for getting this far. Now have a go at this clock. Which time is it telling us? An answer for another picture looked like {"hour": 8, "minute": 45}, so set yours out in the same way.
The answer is {"hour": 2, "minute": 51}
